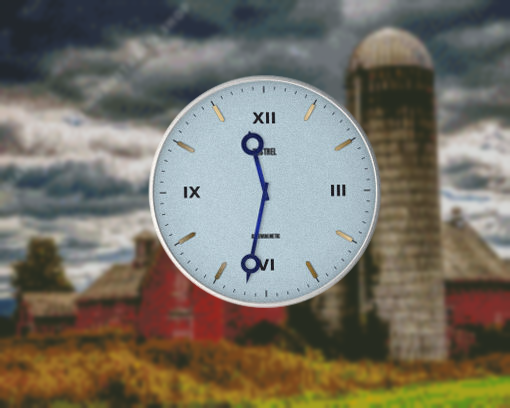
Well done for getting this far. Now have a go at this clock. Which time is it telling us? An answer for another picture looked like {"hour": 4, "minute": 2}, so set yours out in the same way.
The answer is {"hour": 11, "minute": 32}
